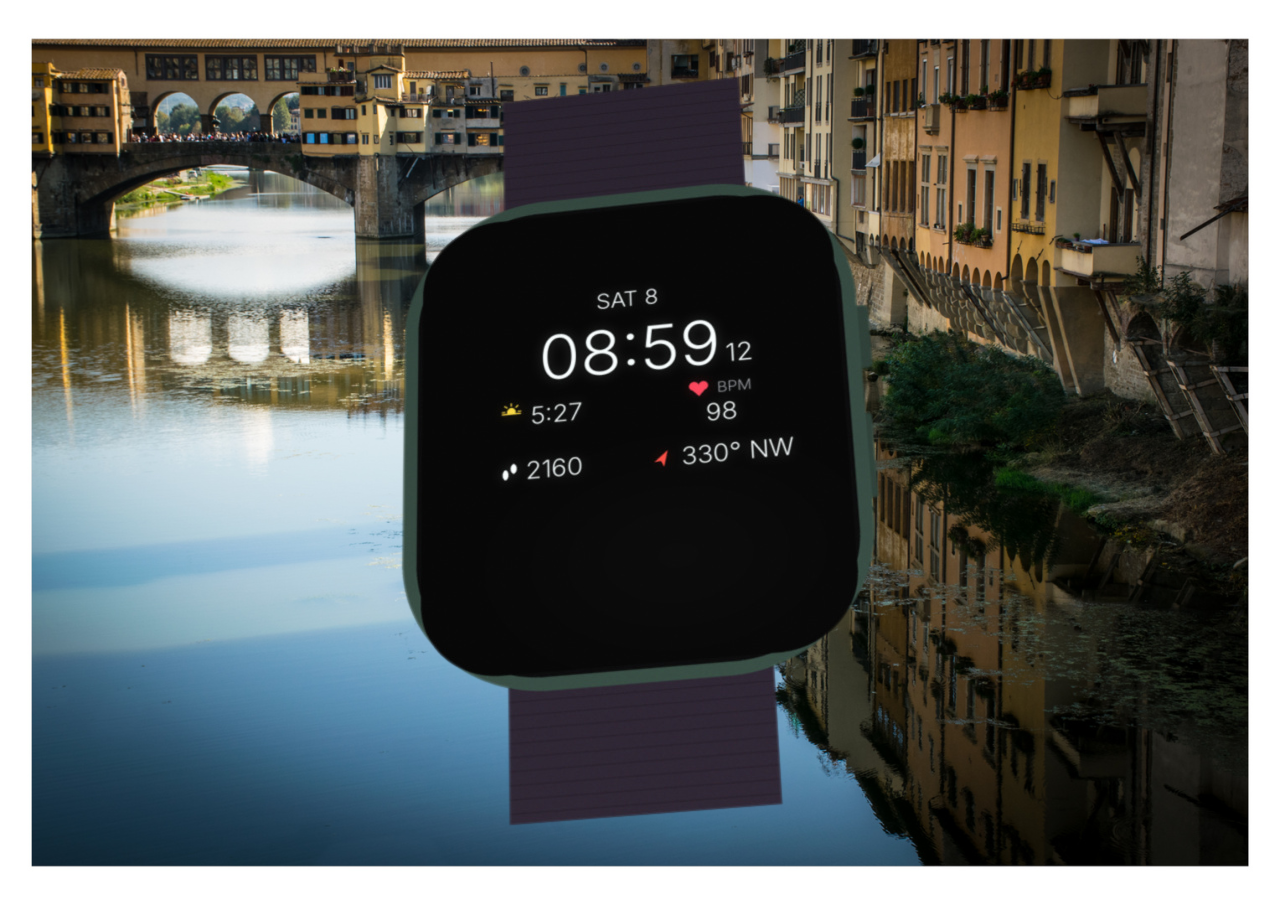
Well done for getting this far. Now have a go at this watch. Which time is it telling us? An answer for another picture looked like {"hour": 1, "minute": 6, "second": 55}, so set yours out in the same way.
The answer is {"hour": 8, "minute": 59, "second": 12}
